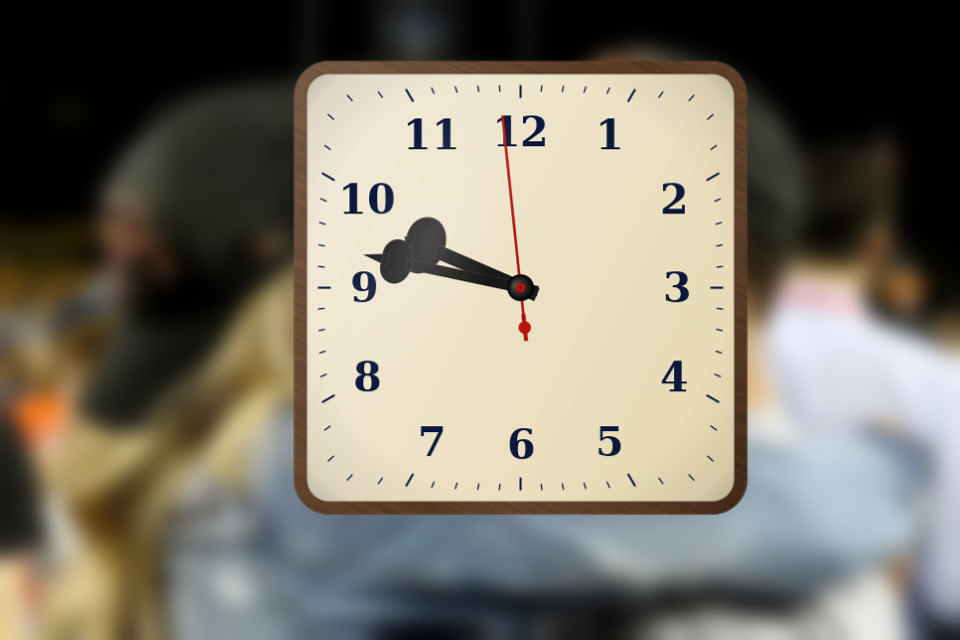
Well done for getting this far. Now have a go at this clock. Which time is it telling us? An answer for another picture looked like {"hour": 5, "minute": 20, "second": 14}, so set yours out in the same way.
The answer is {"hour": 9, "minute": 46, "second": 59}
